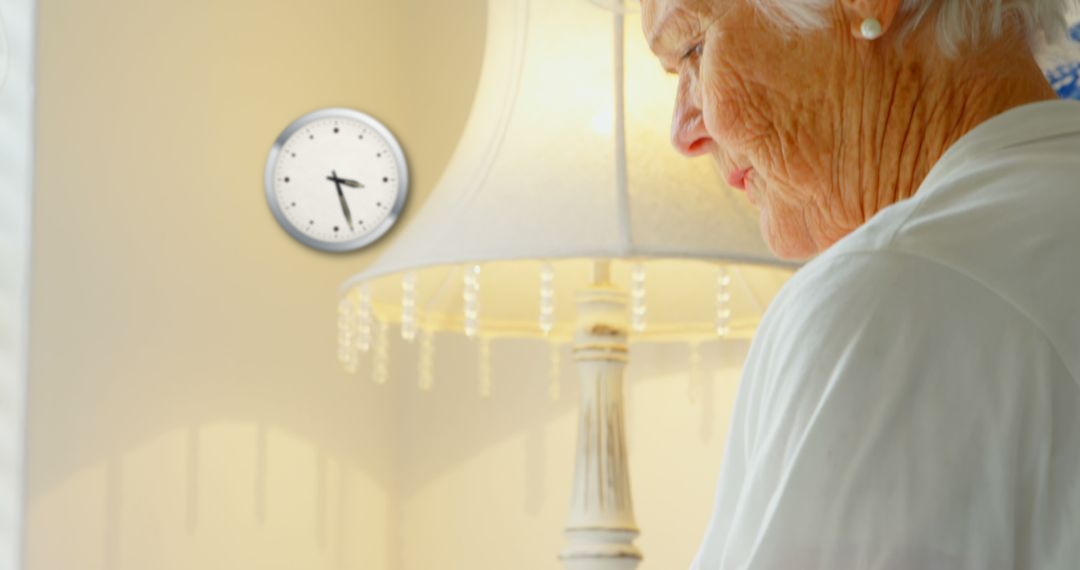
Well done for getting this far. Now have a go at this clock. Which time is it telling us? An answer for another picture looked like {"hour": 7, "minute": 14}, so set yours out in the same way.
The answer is {"hour": 3, "minute": 27}
